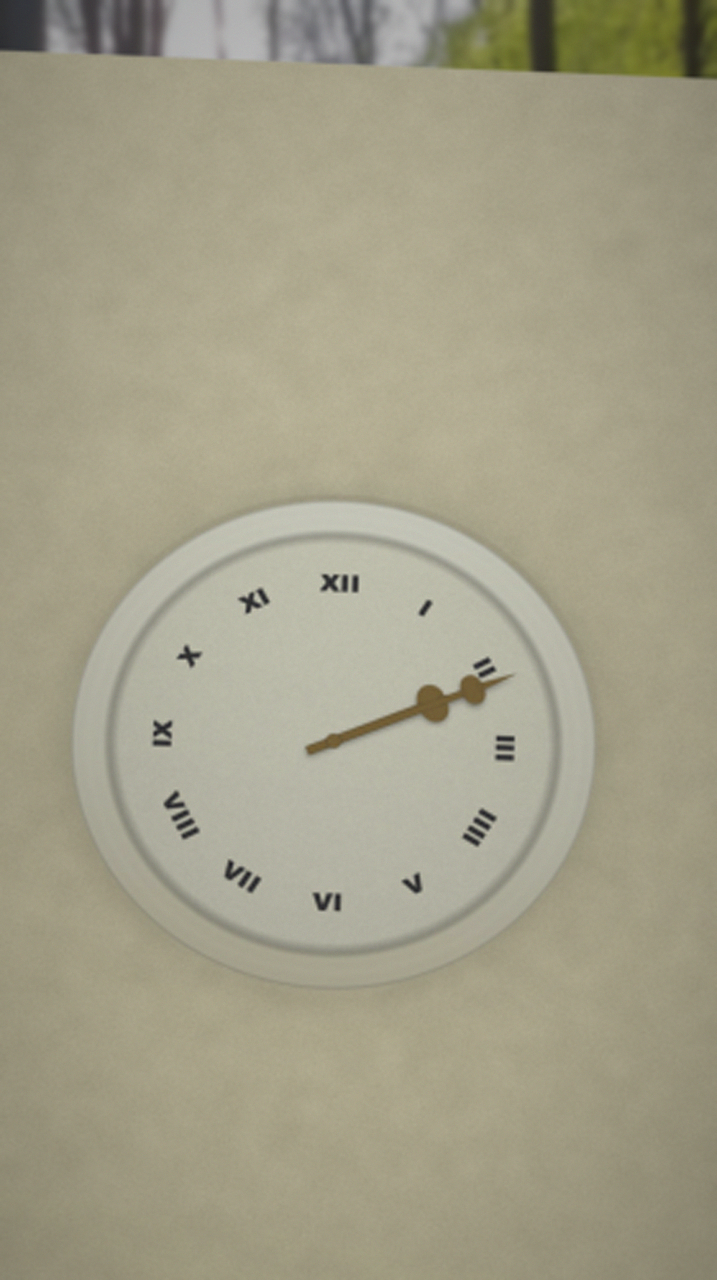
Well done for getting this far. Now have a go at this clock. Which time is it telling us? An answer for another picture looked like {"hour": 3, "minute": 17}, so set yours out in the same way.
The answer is {"hour": 2, "minute": 11}
